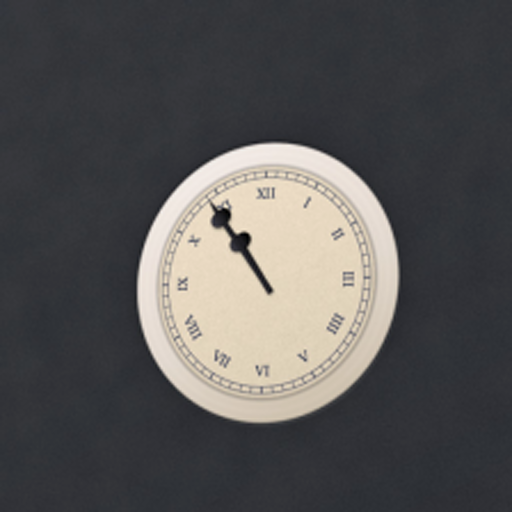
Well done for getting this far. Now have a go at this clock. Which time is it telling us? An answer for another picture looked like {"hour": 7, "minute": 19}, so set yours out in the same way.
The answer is {"hour": 10, "minute": 54}
